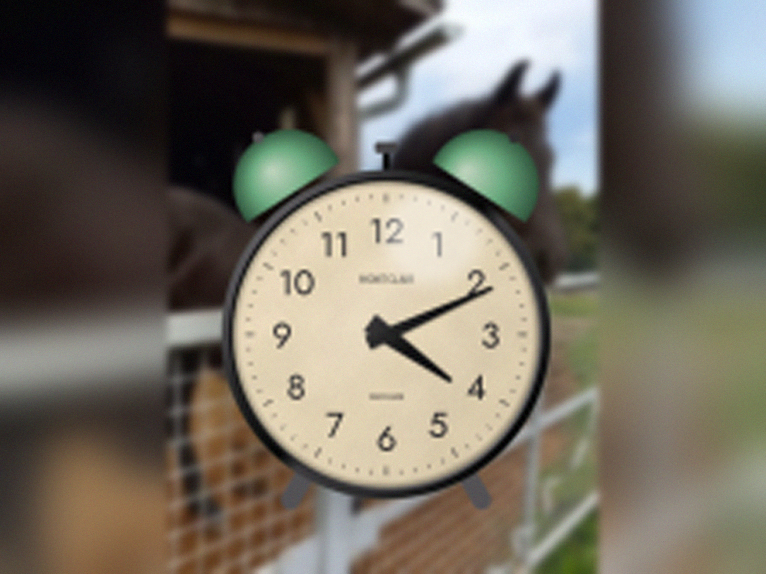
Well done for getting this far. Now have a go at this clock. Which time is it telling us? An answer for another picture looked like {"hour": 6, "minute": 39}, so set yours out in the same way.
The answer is {"hour": 4, "minute": 11}
